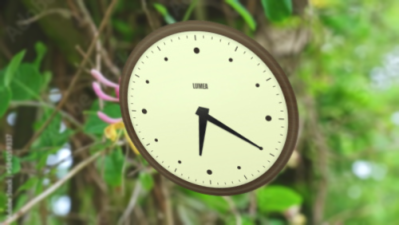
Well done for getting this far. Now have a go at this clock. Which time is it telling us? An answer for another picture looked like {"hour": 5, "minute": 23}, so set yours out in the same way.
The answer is {"hour": 6, "minute": 20}
